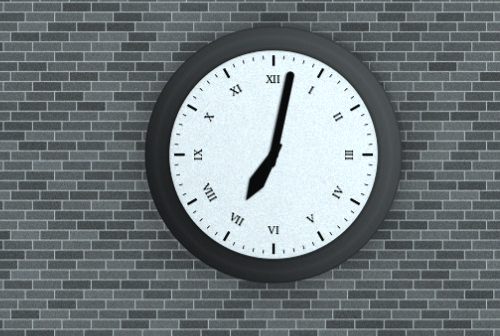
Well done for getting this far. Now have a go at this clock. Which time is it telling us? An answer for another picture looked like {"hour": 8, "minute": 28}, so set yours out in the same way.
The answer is {"hour": 7, "minute": 2}
